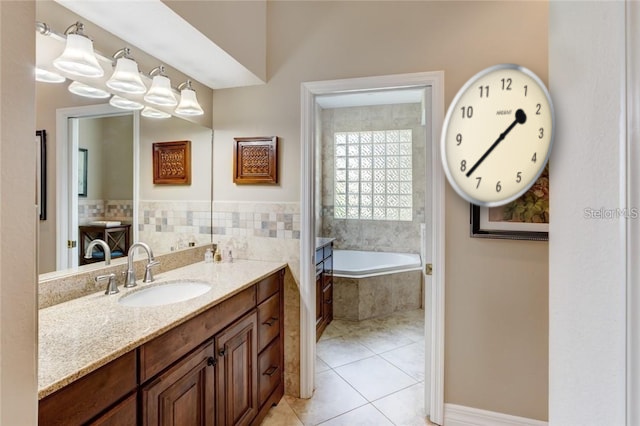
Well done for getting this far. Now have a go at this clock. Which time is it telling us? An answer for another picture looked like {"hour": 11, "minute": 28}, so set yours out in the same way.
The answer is {"hour": 1, "minute": 38}
